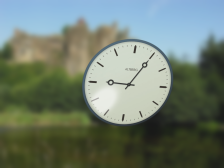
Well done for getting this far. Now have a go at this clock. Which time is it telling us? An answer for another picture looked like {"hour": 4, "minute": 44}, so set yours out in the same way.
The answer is {"hour": 9, "minute": 5}
